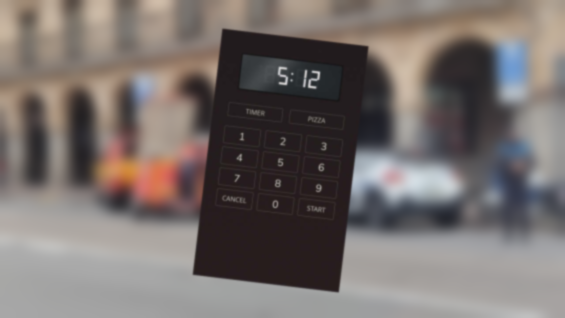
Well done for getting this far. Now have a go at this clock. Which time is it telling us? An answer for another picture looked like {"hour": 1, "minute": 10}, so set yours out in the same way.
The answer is {"hour": 5, "minute": 12}
